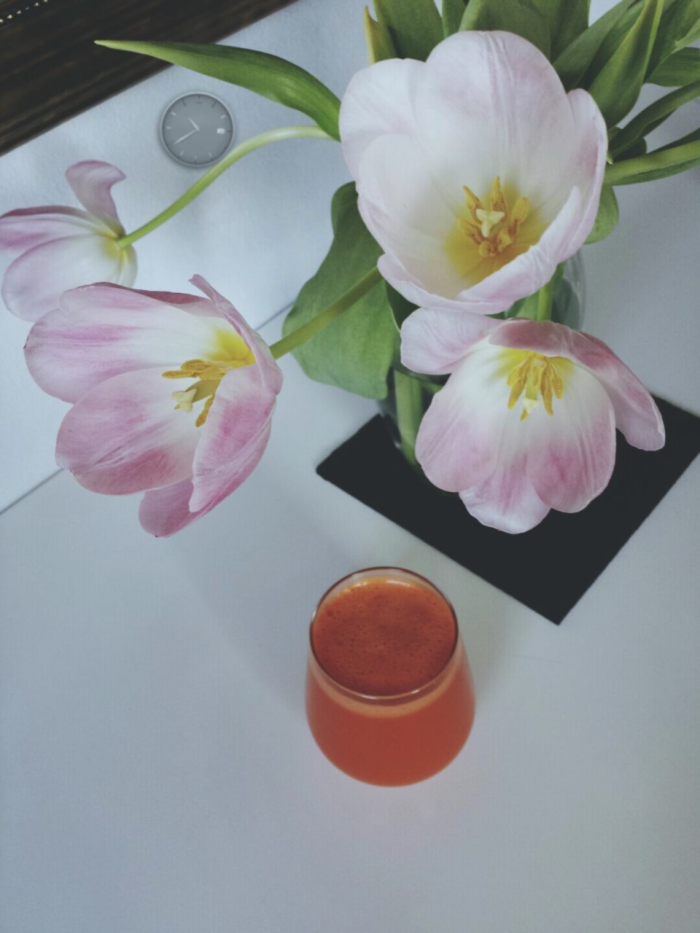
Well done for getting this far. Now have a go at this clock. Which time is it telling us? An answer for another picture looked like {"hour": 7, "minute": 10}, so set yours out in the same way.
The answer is {"hour": 10, "minute": 39}
